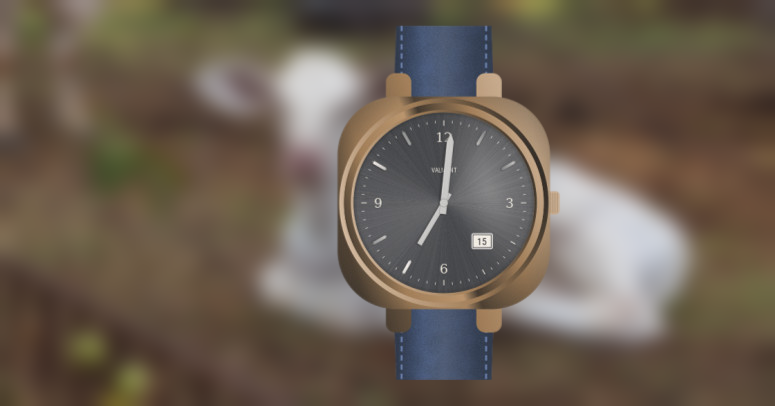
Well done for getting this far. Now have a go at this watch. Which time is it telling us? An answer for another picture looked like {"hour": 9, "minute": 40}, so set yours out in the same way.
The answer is {"hour": 7, "minute": 1}
